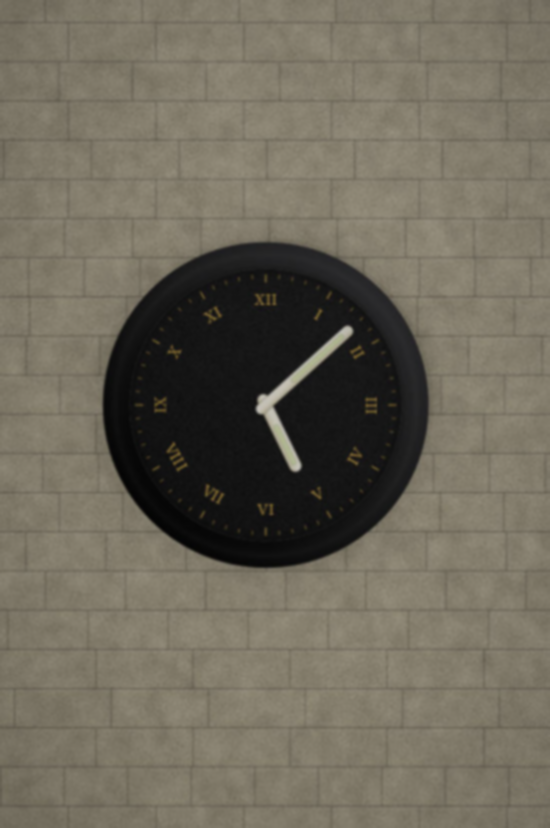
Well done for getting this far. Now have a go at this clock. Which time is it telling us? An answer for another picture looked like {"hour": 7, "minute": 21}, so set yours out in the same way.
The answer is {"hour": 5, "minute": 8}
